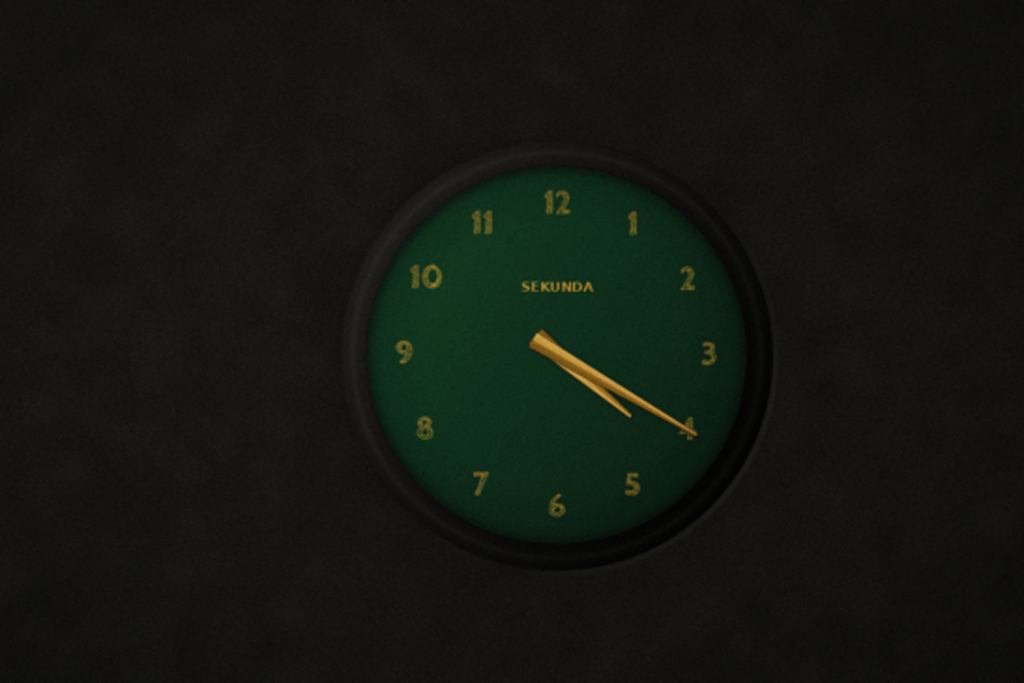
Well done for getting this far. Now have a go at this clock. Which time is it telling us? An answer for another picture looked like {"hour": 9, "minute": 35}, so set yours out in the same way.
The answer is {"hour": 4, "minute": 20}
